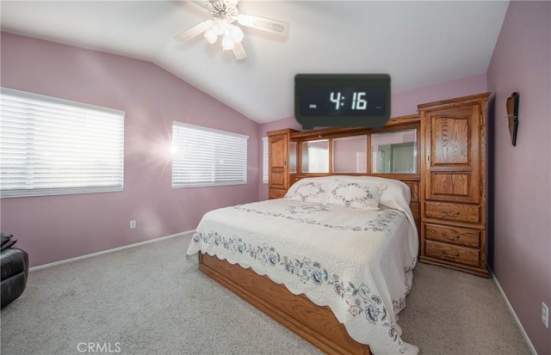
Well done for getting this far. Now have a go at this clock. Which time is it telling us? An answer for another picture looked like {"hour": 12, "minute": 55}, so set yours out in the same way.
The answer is {"hour": 4, "minute": 16}
